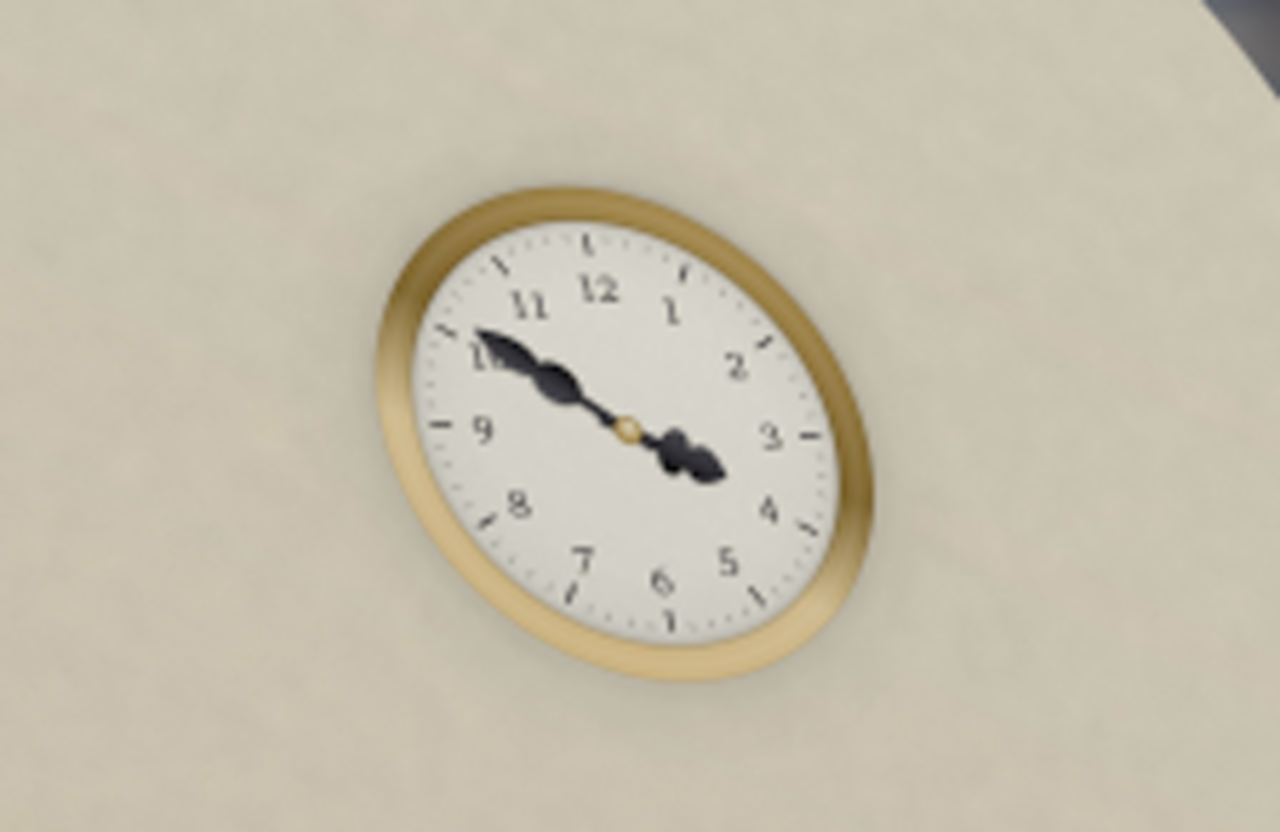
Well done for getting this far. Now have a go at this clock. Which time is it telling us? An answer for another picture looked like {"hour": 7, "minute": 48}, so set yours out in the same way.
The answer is {"hour": 3, "minute": 51}
